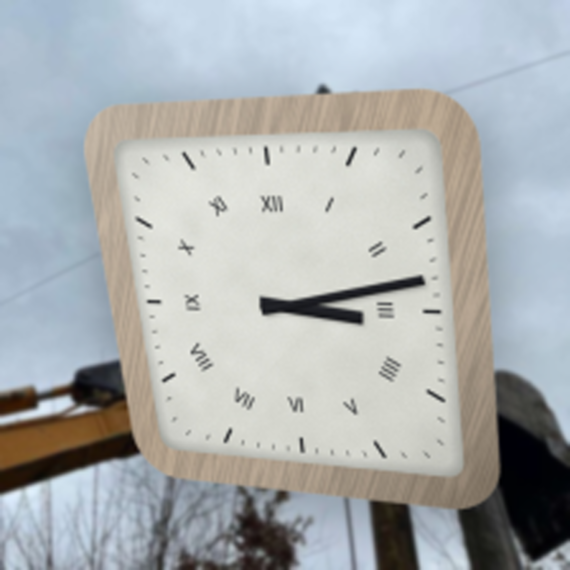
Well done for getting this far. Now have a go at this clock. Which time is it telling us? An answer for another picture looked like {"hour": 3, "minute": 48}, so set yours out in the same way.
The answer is {"hour": 3, "minute": 13}
